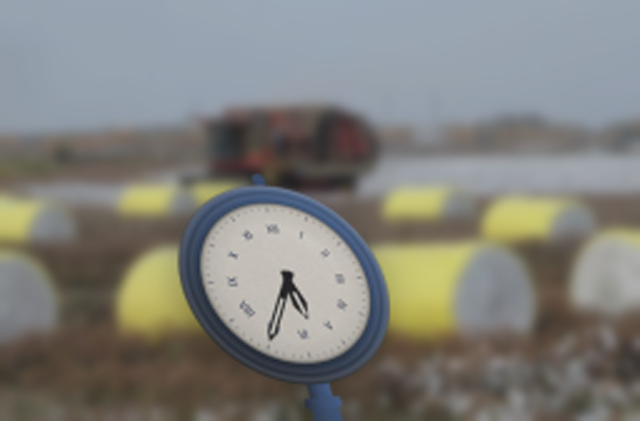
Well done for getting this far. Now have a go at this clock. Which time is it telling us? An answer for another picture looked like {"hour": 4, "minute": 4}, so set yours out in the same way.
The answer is {"hour": 5, "minute": 35}
